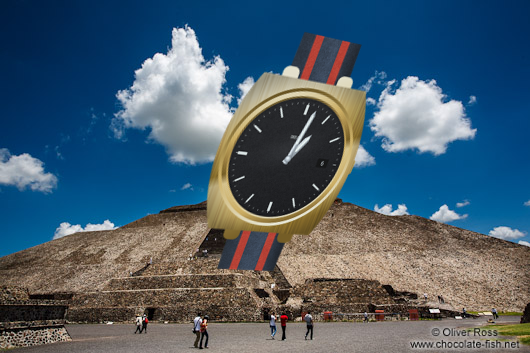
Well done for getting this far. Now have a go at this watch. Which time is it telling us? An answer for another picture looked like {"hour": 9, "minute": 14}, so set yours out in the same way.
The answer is {"hour": 1, "minute": 2}
